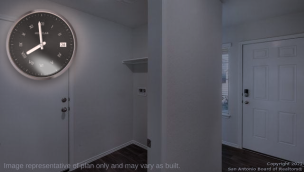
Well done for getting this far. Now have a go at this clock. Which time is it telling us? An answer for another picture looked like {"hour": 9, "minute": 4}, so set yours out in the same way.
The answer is {"hour": 7, "minute": 59}
